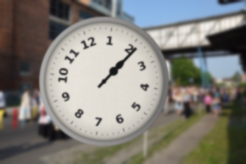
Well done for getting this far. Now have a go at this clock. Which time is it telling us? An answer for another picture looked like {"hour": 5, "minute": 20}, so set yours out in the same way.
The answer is {"hour": 2, "minute": 11}
